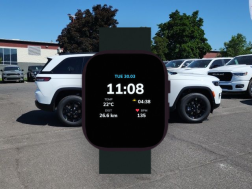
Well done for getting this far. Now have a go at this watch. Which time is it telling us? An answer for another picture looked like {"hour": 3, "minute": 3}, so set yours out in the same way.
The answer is {"hour": 11, "minute": 8}
